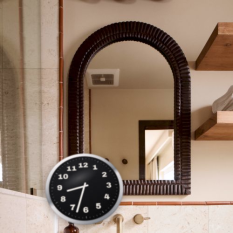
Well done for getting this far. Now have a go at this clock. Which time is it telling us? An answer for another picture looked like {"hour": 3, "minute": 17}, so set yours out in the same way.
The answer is {"hour": 8, "minute": 33}
